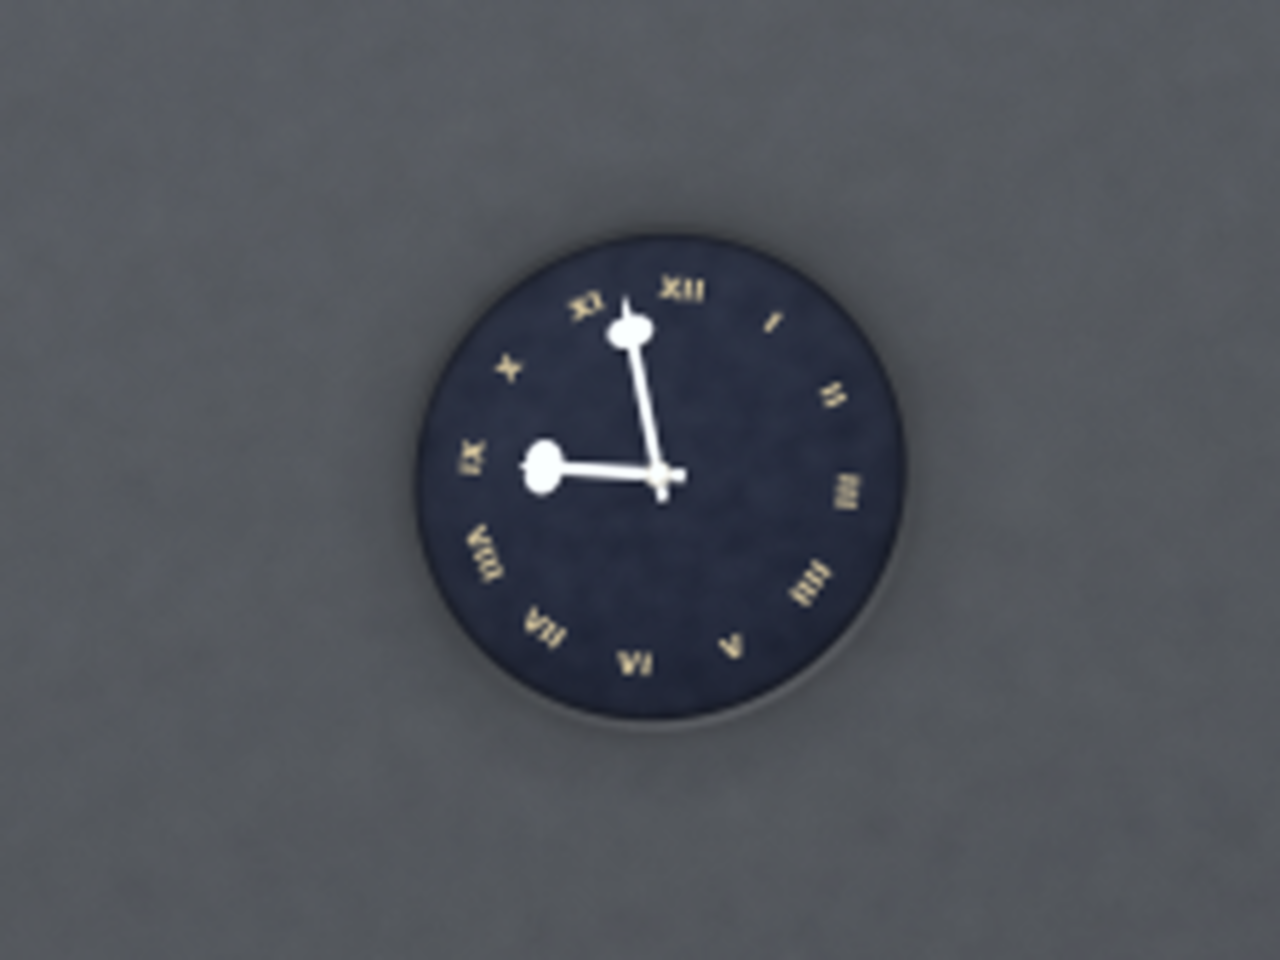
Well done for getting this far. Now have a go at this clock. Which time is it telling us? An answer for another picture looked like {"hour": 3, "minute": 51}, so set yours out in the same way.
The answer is {"hour": 8, "minute": 57}
